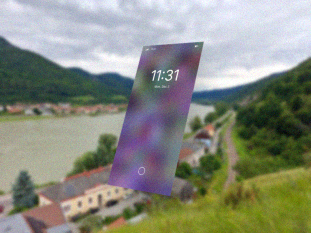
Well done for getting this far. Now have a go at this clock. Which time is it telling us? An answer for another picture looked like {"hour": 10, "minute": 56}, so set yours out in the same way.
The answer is {"hour": 11, "minute": 31}
